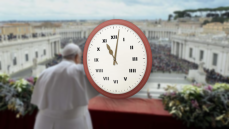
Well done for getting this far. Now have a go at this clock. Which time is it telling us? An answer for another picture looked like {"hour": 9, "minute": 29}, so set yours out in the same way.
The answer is {"hour": 11, "minute": 2}
